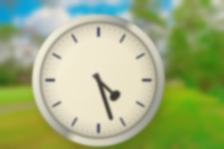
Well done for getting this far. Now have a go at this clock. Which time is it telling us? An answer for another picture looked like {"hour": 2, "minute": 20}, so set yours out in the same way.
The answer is {"hour": 4, "minute": 27}
